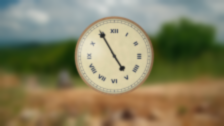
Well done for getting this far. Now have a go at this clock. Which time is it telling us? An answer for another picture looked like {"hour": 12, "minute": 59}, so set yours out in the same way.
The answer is {"hour": 4, "minute": 55}
